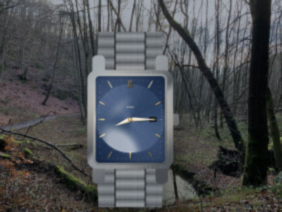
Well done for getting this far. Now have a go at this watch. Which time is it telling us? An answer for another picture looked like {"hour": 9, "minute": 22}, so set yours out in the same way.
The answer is {"hour": 8, "minute": 15}
